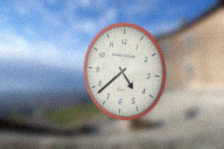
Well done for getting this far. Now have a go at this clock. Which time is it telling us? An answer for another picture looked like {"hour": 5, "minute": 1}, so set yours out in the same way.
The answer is {"hour": 4, "minute": 38}
